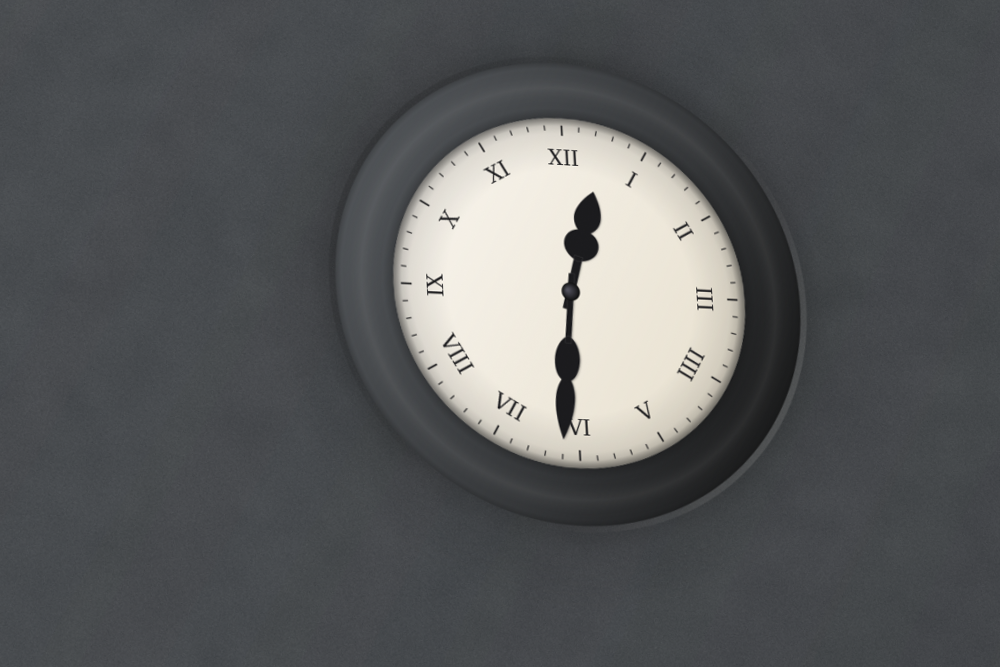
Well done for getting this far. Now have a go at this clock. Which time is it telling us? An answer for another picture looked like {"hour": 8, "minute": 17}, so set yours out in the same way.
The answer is {"hour": 12, "minute": 31}
